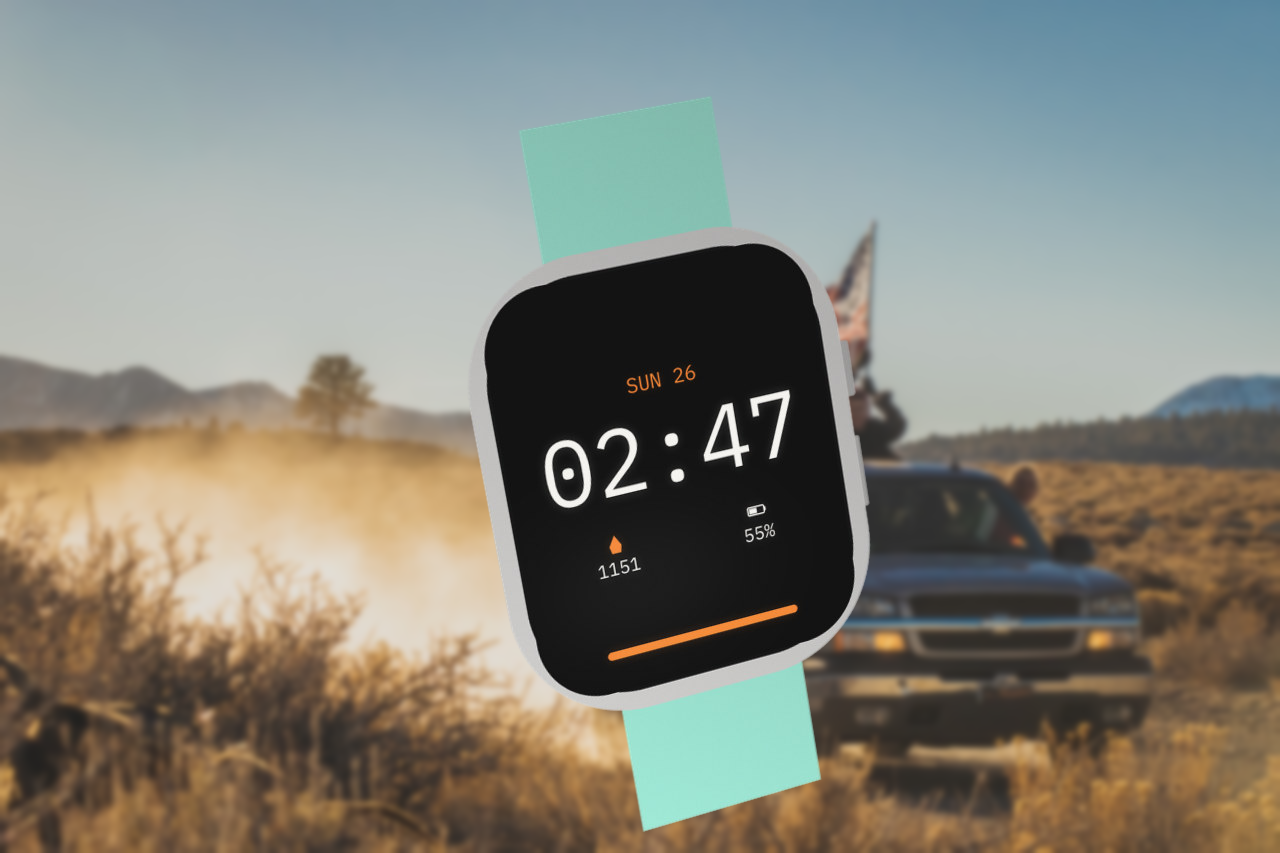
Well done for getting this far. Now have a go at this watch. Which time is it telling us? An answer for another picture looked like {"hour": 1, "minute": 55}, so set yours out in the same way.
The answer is {"hour": 2, "minute": 47}
